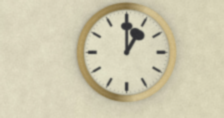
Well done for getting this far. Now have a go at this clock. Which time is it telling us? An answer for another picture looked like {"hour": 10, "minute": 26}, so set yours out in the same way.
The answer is {"hour": 1, "minute": 0}
